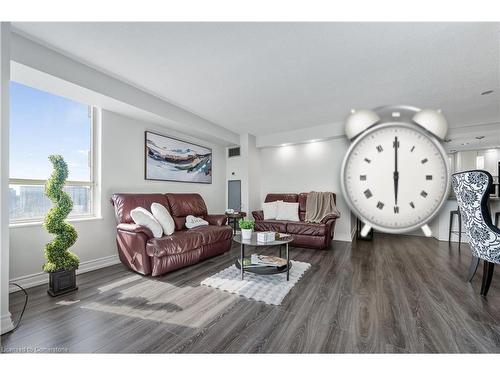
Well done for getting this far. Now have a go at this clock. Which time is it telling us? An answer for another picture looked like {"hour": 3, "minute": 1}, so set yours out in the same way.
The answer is {"hour": 6, "minute": 0}
